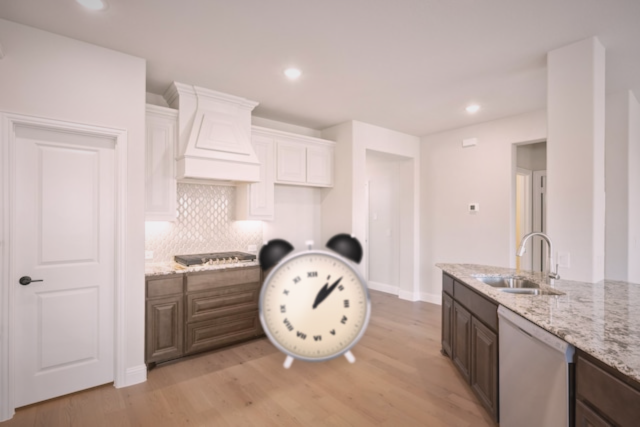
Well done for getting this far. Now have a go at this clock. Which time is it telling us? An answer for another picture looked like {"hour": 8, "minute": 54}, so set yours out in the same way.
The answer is {"hour": 1, "minute": 8}
